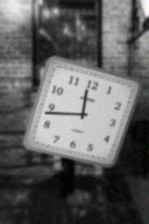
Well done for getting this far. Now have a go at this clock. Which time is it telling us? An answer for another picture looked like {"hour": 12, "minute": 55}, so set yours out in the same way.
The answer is {"hour": 11, "minute": 43}
